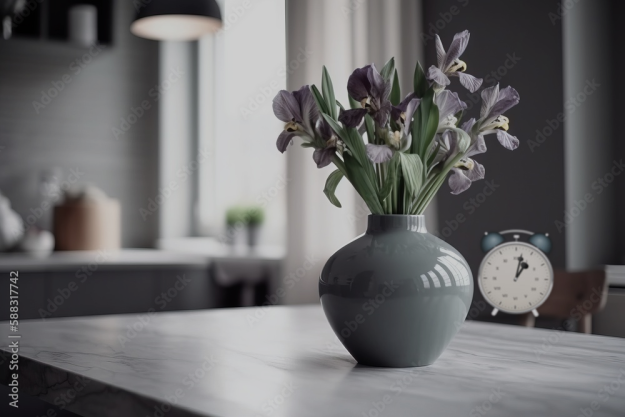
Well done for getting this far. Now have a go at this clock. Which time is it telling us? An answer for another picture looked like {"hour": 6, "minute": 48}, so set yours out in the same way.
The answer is {"hour": 1, "minute": 2}
